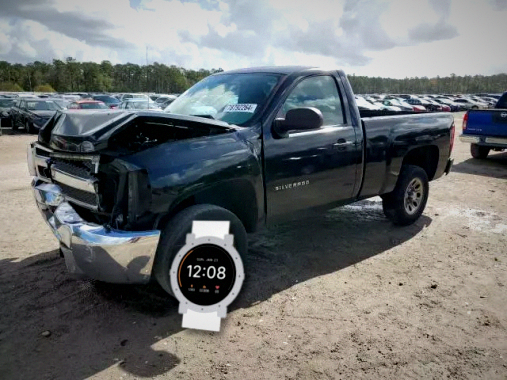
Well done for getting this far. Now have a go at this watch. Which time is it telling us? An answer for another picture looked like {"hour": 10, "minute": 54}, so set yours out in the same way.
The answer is {"hour": 12, "minute": 8}
